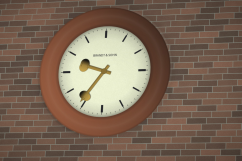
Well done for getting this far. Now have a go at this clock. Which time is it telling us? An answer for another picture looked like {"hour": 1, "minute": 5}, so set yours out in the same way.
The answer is {"hour": 9, "minute": 36}
